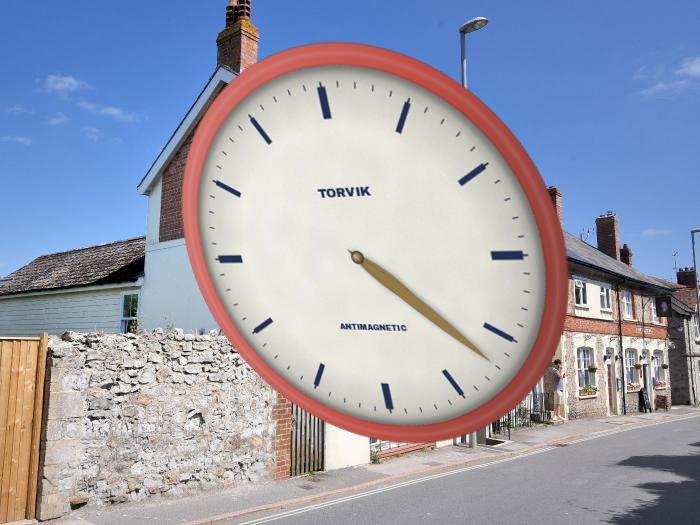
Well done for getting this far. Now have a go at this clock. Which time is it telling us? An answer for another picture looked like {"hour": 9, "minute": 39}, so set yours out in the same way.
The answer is {"hour": 4, "minute": 22}
